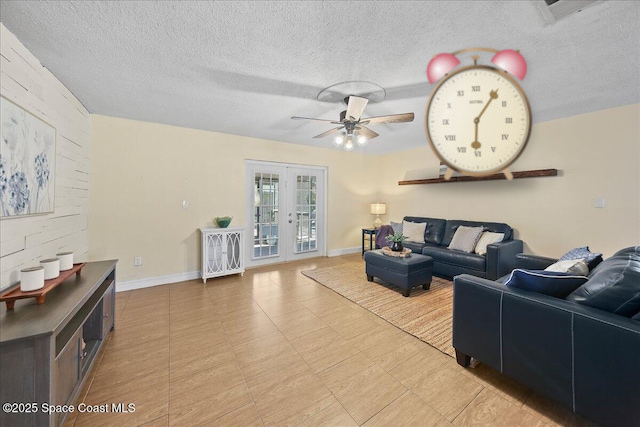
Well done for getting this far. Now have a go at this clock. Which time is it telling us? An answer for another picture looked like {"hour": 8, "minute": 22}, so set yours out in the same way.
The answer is {"hour": 6, "minute": 6}
